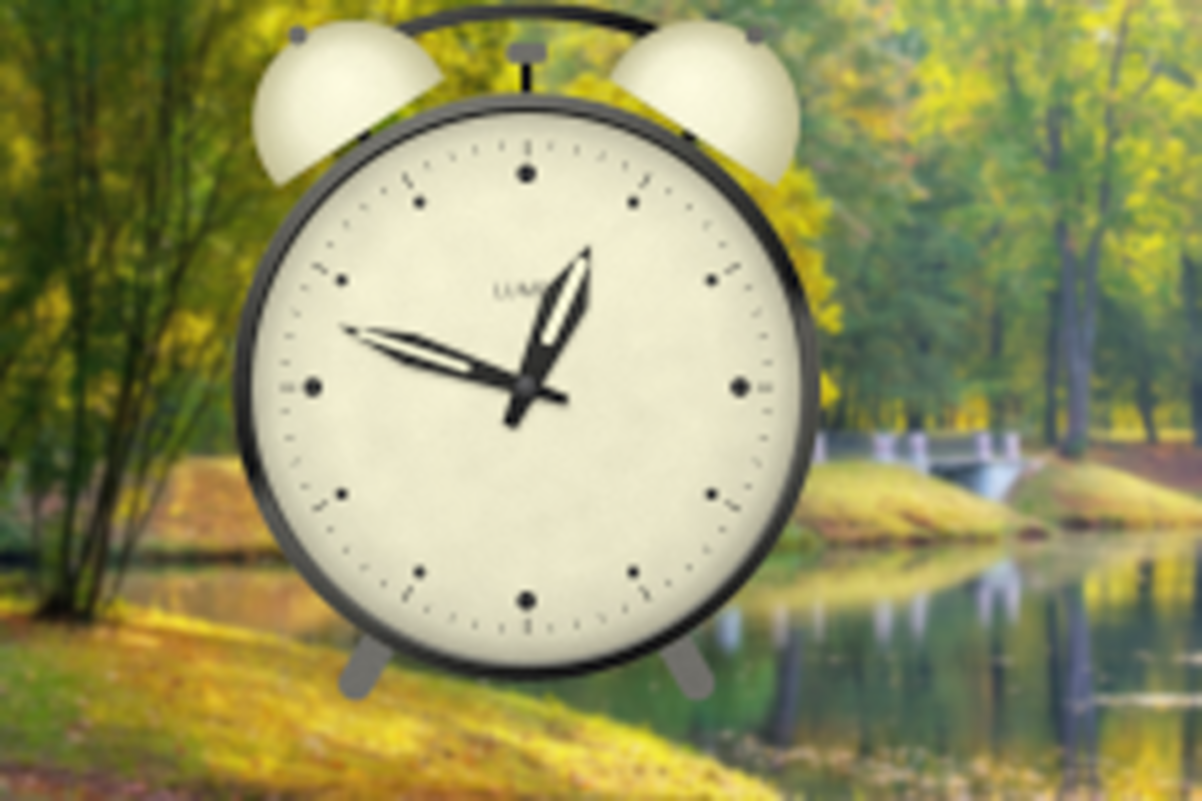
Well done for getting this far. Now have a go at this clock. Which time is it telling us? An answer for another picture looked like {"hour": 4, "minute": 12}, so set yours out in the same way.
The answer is {"hour": 12, "minute": 48}
